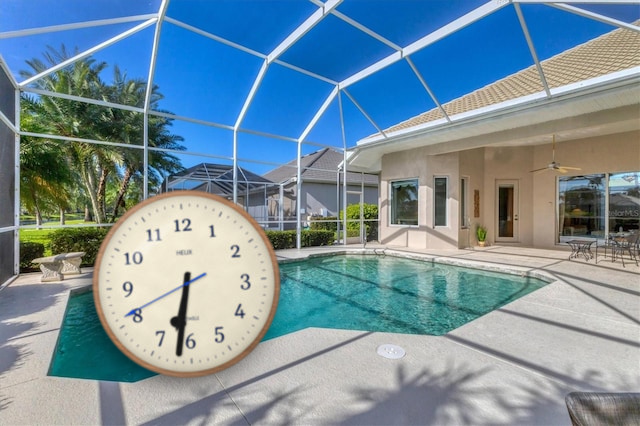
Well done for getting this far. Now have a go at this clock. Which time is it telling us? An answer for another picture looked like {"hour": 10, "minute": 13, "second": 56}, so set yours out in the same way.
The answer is {"hour": 6, "minute": 31, "second": 41}
